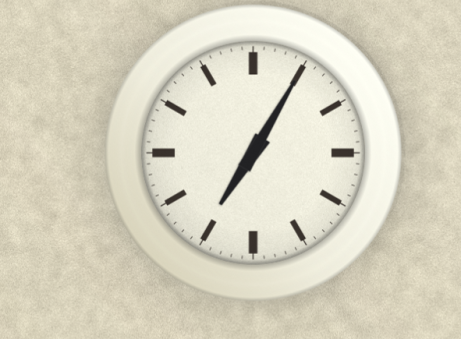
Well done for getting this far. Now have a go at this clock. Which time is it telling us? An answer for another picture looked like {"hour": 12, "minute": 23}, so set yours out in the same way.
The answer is {"hour": 7, "minute": 5}
